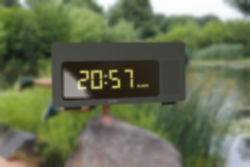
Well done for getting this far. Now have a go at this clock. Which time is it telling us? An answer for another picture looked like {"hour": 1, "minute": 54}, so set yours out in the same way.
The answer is {"hour": 20, "minute": 57}
